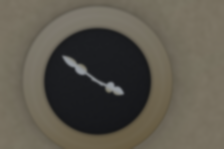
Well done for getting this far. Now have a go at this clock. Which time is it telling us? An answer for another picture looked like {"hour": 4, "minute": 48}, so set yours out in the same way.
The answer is {"hour": 3, "minute": 51}
